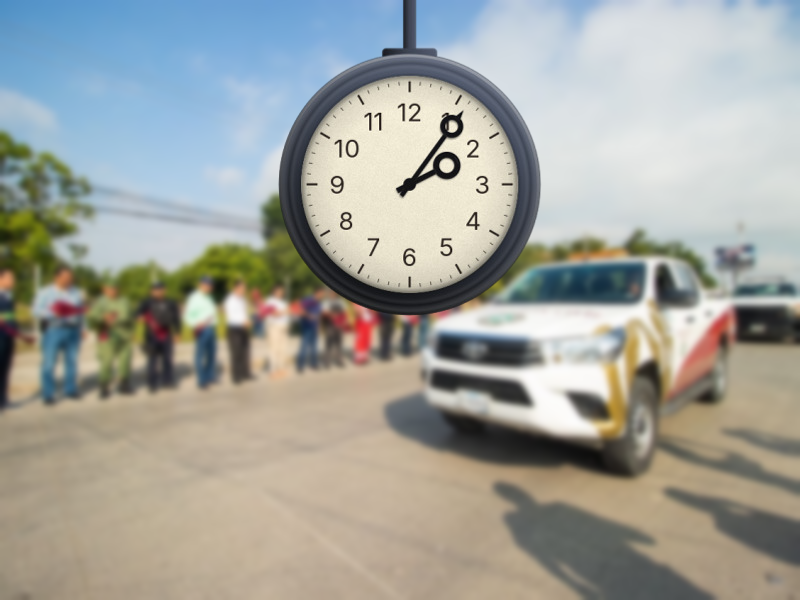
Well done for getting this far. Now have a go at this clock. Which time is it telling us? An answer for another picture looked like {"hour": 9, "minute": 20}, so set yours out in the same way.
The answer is {"hour": 2, "minute": 6}
